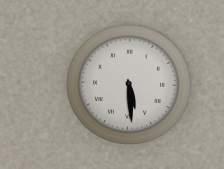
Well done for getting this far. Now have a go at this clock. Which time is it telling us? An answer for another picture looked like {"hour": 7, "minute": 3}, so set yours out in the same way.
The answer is {"hour": 5, "minute": 29}
